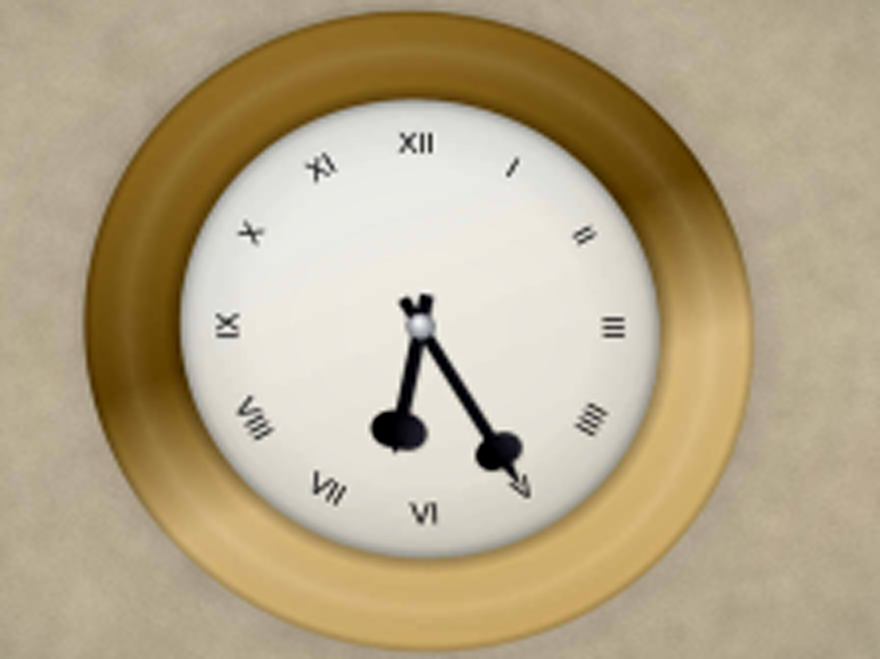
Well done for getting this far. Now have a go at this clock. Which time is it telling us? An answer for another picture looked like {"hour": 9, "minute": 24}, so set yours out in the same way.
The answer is {"hour": 6, "minute": 25}
